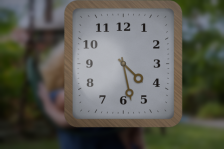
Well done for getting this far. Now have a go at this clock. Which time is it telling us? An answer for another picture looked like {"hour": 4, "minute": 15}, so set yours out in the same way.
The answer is {"hour": 4, "minute": 28}
